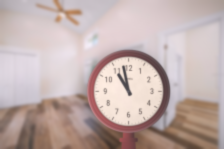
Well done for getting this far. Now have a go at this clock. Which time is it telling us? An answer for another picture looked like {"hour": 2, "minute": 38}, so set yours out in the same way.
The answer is {"hour": 10, "minute": 58}
